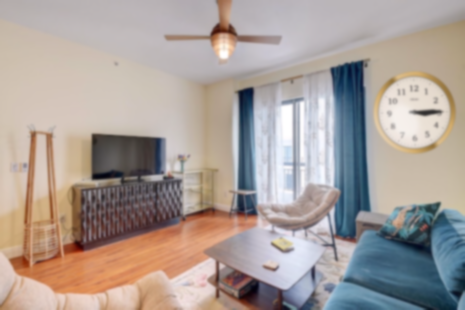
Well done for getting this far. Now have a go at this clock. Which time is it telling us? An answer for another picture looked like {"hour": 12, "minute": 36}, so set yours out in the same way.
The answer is {"hour": 3, "minute": 15}
